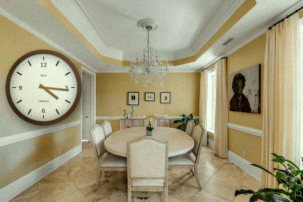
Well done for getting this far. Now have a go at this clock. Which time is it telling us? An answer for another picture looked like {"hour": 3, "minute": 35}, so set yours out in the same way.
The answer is {"hour": 4, "minute": 16}
